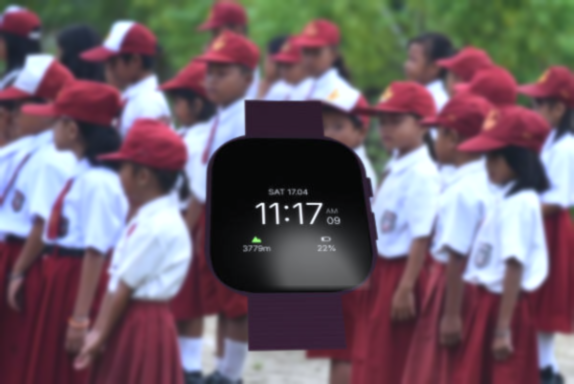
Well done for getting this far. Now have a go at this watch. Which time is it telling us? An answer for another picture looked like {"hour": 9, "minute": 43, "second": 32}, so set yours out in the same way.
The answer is {"hour": 11, "minute": 17, "second": 9}
